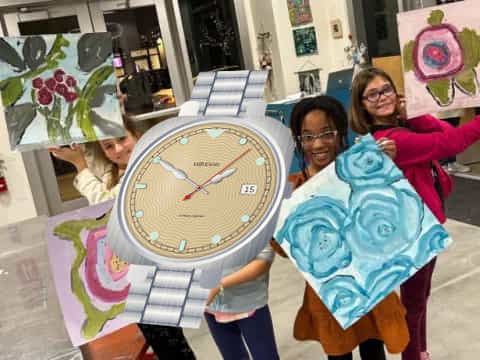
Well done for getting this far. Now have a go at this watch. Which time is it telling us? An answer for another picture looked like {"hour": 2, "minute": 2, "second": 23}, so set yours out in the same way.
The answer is {"hour": 1, "minute": 50, "second": 7}
